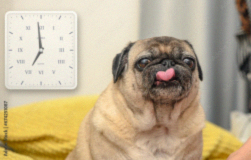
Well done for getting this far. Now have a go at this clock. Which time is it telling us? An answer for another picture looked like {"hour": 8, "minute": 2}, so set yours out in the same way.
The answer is {"hour": 6, "minute": 59}
